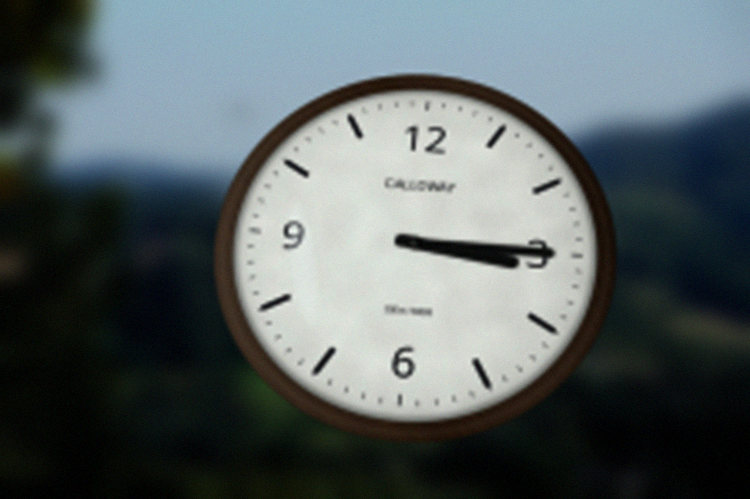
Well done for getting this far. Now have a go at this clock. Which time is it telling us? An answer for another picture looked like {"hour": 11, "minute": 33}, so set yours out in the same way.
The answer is {"hour": 3, "minute": 15}
